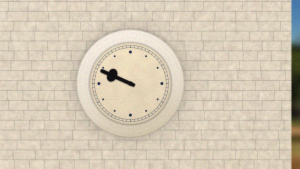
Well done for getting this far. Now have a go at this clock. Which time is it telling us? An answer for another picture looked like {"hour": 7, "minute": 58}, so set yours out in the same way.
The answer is {"hour": 9, "minute": 49}
